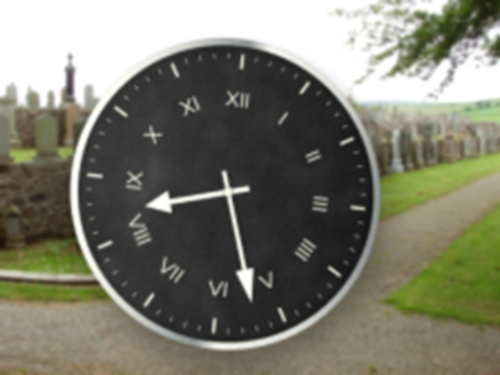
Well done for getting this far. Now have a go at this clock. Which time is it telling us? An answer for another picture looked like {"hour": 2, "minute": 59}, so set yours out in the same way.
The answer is {"hour": 8, "minute": 27}
